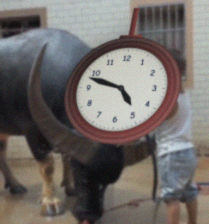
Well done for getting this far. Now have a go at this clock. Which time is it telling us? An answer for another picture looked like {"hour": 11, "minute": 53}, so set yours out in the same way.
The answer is {"hour": 4, "minute": 48}
